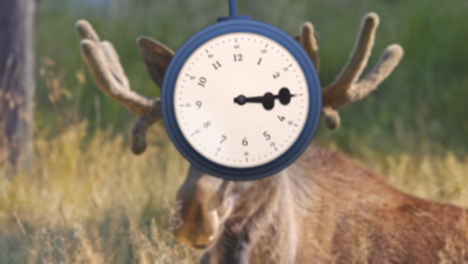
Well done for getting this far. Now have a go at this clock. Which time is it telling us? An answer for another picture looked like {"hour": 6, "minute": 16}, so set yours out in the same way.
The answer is {"hour": 3, "minute": 15}
